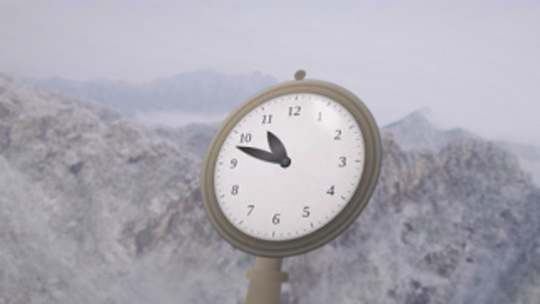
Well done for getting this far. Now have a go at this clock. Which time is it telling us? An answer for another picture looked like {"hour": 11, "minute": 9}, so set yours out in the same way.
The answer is {"hour": 10, "minute": 48}
